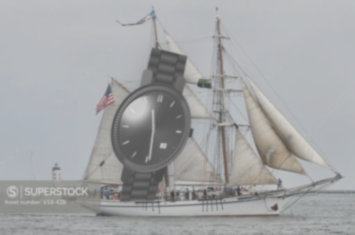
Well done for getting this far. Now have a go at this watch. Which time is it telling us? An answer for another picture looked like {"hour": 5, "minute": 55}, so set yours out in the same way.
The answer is {"hour": 11, "minute": 29}
